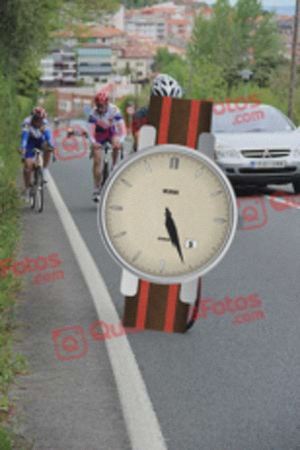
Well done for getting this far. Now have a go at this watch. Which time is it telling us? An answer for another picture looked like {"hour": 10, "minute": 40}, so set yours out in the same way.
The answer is {"hour": 5, "minute": 26}
